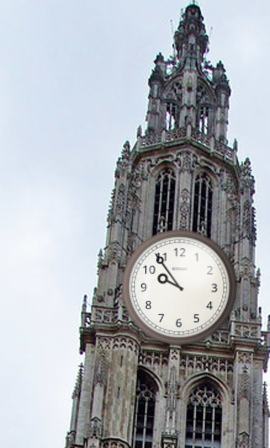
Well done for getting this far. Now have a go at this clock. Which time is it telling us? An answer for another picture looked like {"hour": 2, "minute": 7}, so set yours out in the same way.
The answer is {"hour": 9, "minute": 54}
